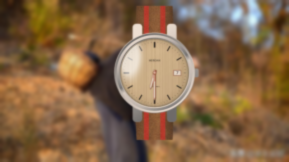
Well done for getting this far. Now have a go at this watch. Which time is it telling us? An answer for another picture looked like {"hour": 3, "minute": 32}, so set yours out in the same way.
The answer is {"hour": 6, "minute": 30}
